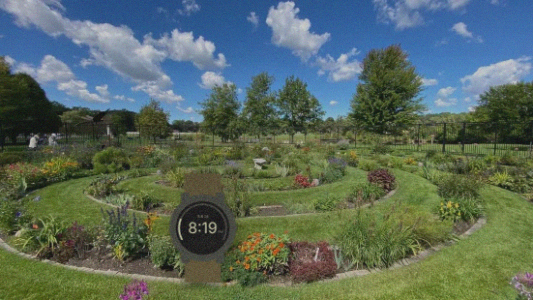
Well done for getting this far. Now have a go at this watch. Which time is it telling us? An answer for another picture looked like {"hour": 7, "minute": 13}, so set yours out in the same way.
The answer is {"hour": 8, "minute": 19}
